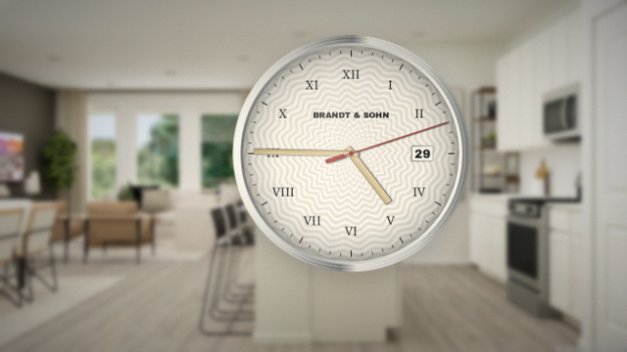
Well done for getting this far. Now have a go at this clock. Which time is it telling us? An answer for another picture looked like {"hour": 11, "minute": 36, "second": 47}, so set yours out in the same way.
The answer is {"hour": 4, "minute": 45, "second": 12}
